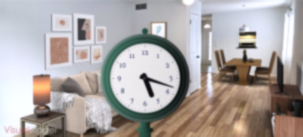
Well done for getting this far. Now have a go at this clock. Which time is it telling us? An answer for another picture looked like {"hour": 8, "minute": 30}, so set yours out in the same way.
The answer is {"hour": 5, "minute": 18}
